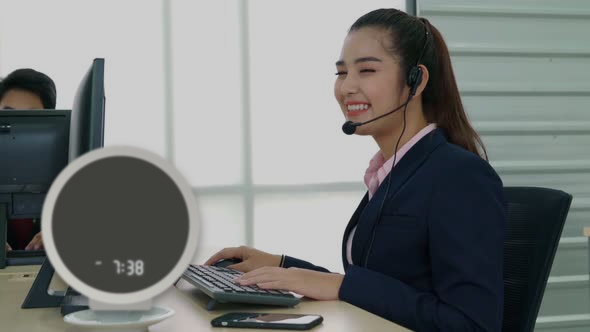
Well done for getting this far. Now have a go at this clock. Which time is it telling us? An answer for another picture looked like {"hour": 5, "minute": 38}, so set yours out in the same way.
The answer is {"hour": 7, "minute": 38}
